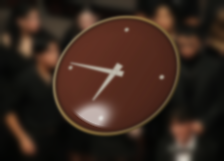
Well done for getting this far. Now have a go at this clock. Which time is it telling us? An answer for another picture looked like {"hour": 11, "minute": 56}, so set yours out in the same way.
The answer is {"hour": 6, "minute": 46}
